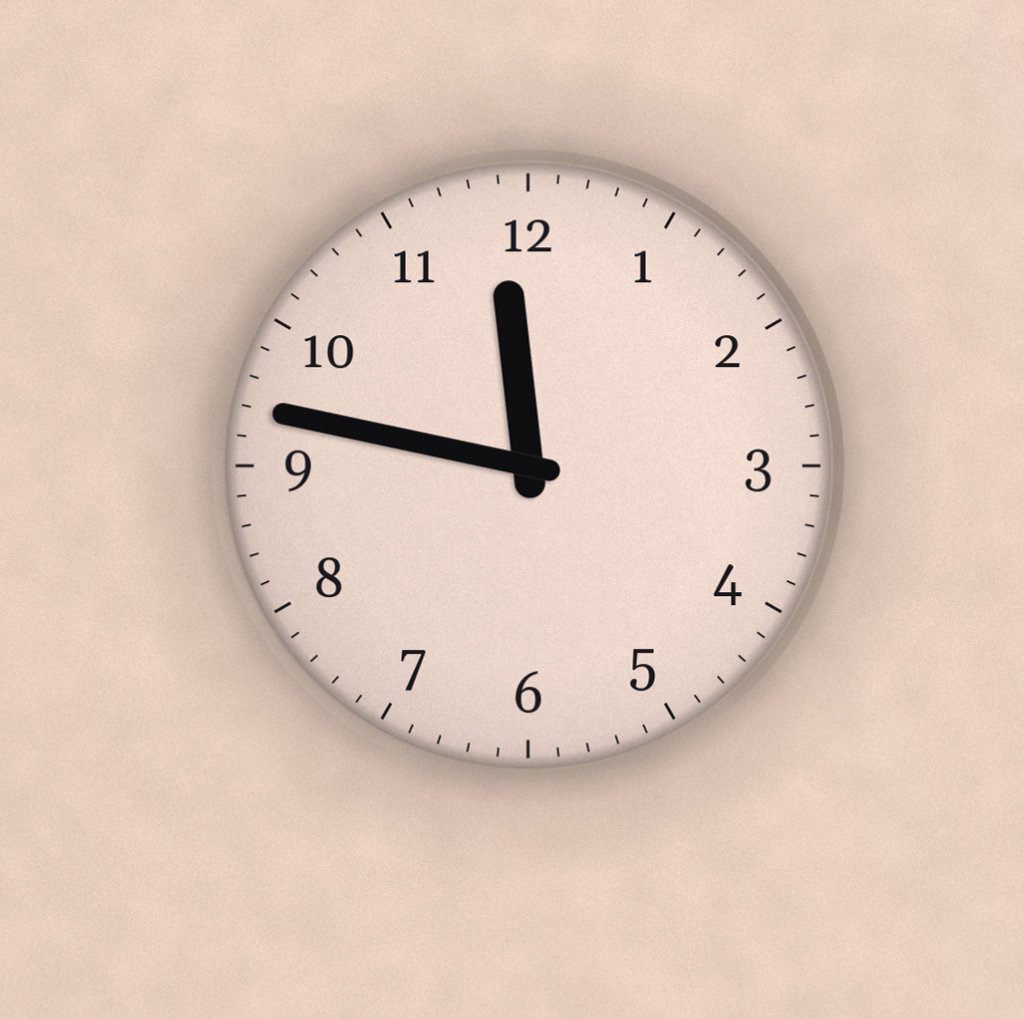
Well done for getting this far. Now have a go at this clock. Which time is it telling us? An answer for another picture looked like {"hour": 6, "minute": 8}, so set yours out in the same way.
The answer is {"hour": 11, "minute": 47}
